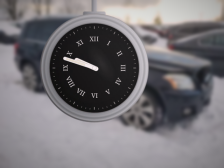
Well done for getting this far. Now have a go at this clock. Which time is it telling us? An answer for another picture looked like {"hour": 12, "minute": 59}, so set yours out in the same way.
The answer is {"hour": 9, "minute": 48}
